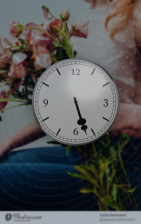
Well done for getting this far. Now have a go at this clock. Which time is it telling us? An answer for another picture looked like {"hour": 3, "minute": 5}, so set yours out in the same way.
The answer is {"hour": 5, "minute": 27}
